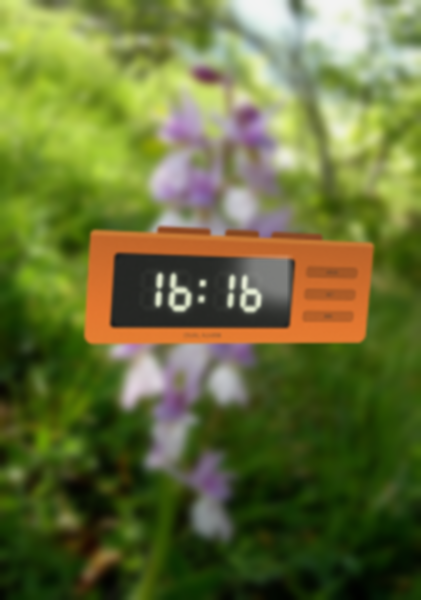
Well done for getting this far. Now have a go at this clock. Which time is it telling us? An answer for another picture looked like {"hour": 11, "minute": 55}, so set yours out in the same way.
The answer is {"hour": 16, "minute": 16}
